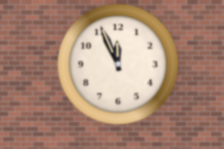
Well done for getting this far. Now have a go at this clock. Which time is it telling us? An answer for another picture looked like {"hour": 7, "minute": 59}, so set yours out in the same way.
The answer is {"hour": 11, "minute": 56}
